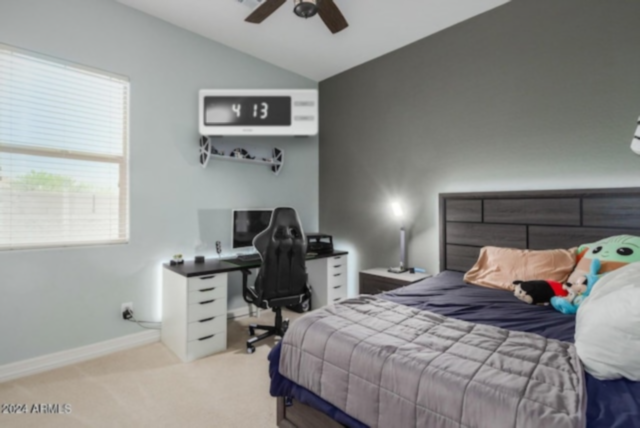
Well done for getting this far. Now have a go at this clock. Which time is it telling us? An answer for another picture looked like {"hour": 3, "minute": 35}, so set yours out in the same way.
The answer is {"hour": 4, "minute": 13}
